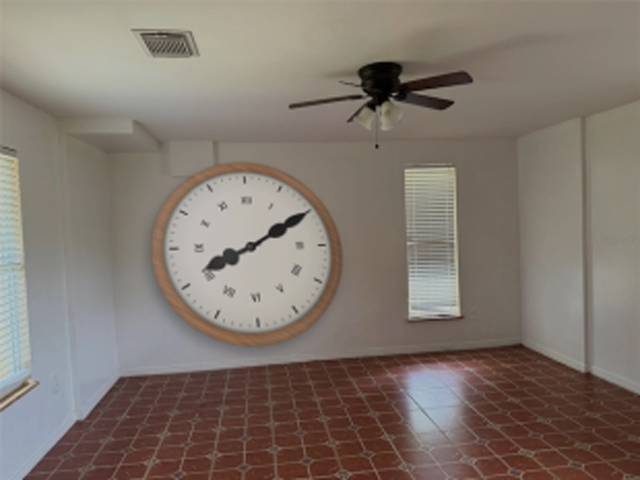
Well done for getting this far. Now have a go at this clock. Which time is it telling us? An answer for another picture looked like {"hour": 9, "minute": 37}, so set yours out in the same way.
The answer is {"hour": 8, "minute": 10}
